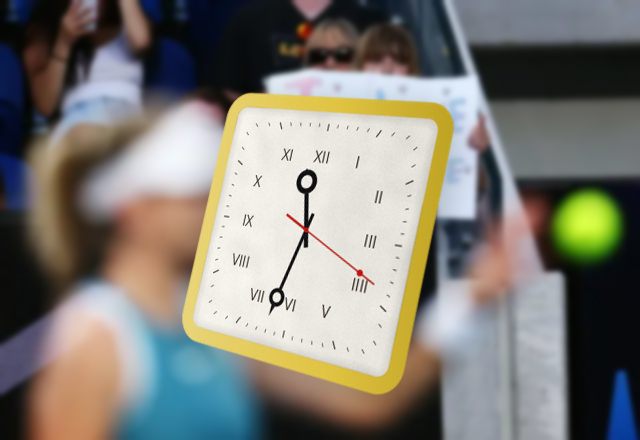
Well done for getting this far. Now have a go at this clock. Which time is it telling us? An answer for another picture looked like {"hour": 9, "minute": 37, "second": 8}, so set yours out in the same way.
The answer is {"hour": 11, "minute": 32, "second": 19}
